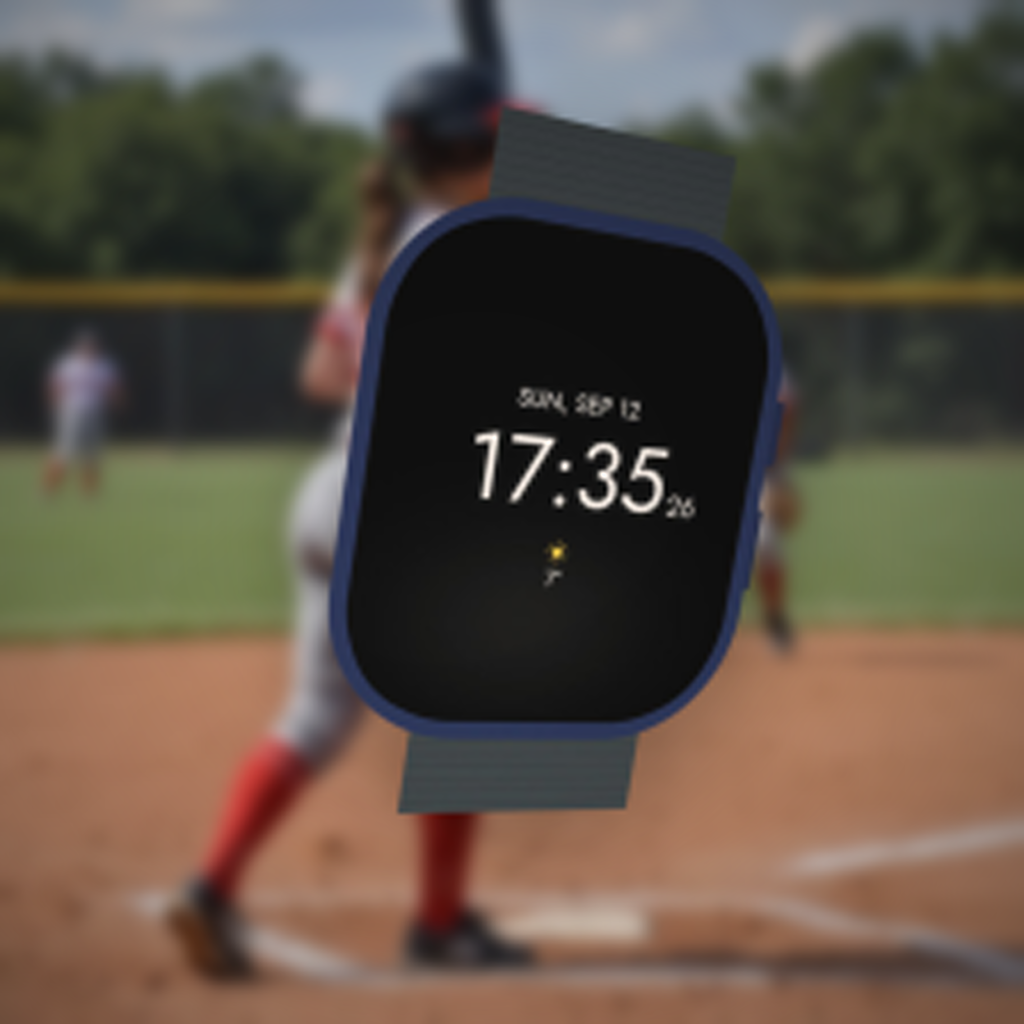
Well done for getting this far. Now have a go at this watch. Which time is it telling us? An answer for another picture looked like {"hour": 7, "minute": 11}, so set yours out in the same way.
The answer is {"hour": 17, "minute": 35}
